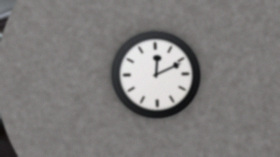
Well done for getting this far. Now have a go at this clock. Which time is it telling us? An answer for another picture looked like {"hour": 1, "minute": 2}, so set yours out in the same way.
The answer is {"hour": 12, "minute": 11}
